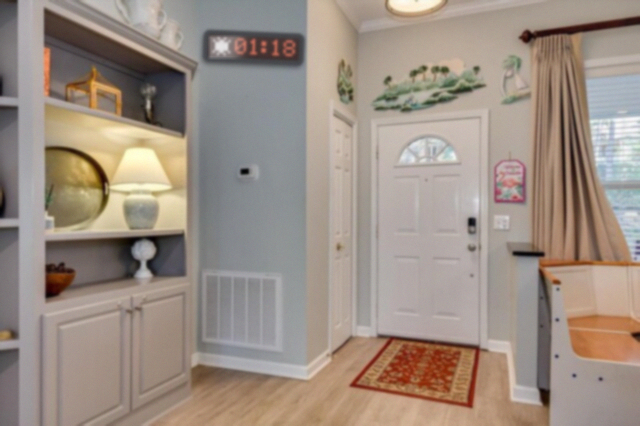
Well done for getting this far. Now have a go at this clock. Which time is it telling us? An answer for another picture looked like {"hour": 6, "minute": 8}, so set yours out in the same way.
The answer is {"hour": 1, "minute": 18}
